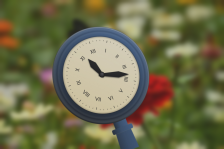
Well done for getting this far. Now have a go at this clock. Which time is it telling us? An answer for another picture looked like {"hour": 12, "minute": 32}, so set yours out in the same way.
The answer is {"hour": 11, "minute": 18}
